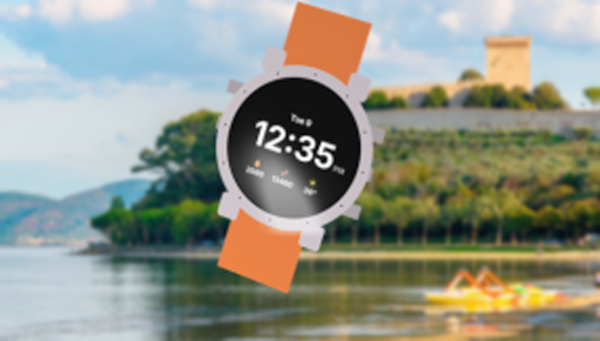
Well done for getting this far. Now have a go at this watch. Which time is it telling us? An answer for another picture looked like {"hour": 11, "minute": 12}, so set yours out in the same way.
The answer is {"hour": 12, "minute": 35}
